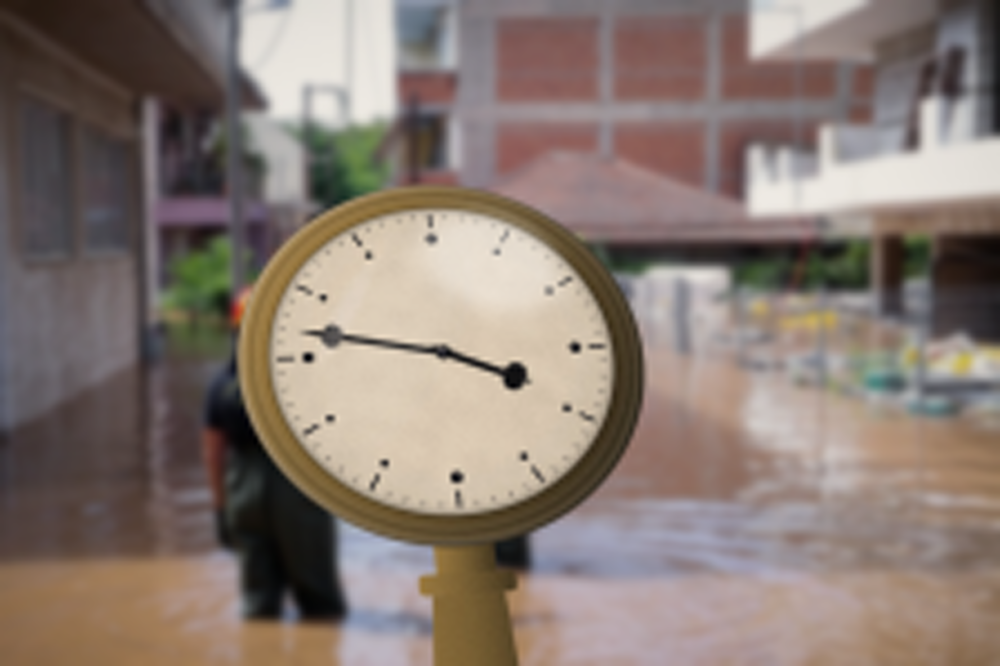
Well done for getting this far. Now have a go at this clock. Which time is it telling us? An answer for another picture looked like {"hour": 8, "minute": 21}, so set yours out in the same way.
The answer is {"hour": 3, "minute": 47}
